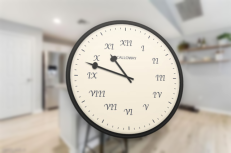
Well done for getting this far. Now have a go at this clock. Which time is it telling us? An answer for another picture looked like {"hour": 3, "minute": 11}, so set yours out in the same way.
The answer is {"hour": 10, "minute": 48}
